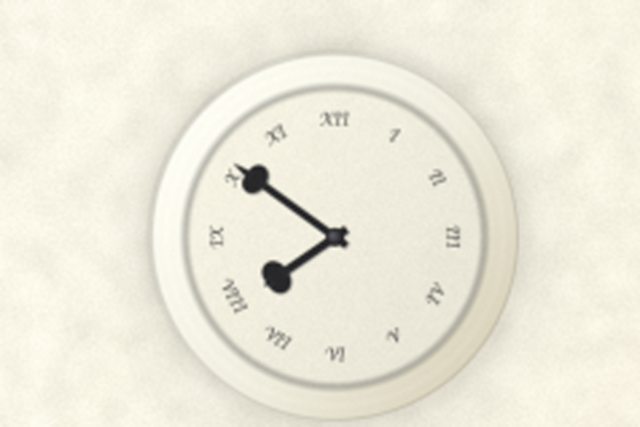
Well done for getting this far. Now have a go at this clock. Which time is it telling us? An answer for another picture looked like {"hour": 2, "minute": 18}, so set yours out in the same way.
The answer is {"hour": 7, "minute": 51}
